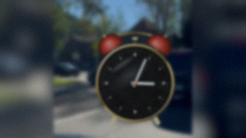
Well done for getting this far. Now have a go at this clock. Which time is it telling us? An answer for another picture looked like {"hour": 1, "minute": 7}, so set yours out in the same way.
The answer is {"hour": 3, "minute": 4}
